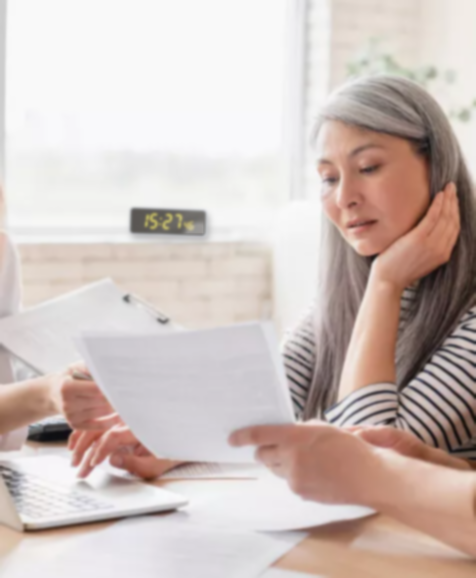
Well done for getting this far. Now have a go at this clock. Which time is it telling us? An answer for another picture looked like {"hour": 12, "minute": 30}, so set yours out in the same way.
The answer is {"hour": 15, "minute": 27}
